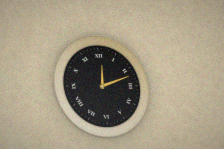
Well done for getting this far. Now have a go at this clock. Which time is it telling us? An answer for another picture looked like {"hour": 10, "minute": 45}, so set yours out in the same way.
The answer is {"hour": 12, "minute": 12}
